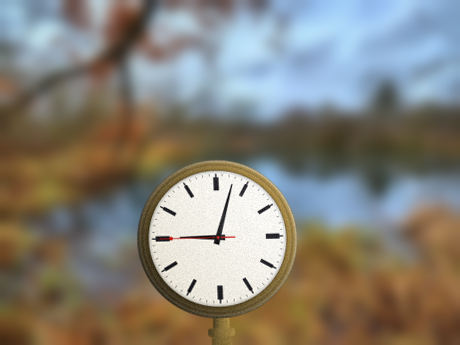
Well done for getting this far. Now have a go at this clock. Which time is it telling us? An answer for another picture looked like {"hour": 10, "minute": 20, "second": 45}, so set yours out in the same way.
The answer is {"hour": 9, "minute": 2, "second": 45}
